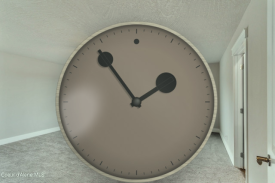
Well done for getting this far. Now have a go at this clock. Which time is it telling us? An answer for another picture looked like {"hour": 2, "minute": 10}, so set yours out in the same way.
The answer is {"hour": 1, "minute": 54}
